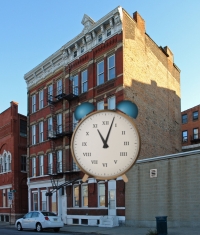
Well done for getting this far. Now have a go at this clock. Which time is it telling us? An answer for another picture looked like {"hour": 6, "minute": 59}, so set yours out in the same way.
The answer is {"hour": 11, "minute": 3}
